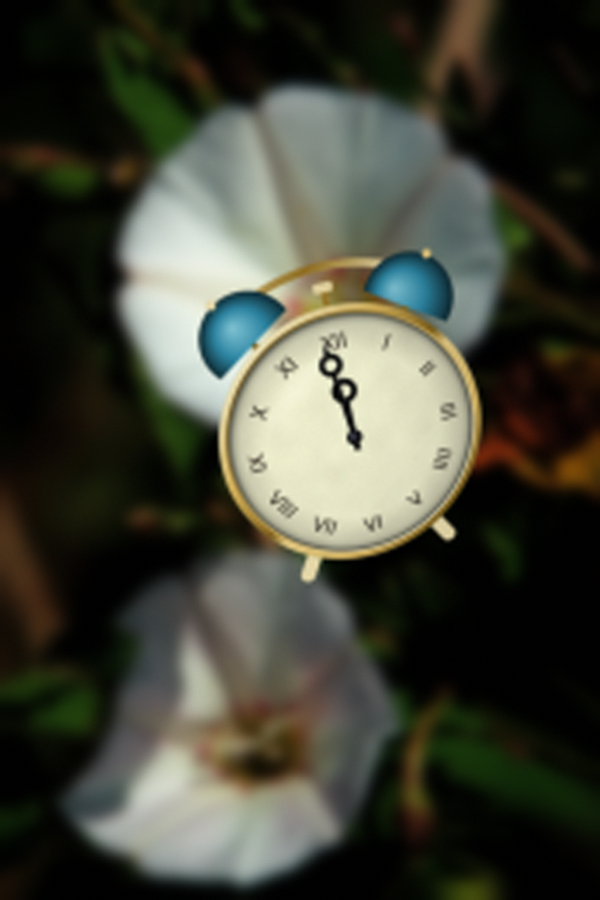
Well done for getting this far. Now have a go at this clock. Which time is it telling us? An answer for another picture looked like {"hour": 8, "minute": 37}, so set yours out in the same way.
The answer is {"hour": 11, "minute": 59}
